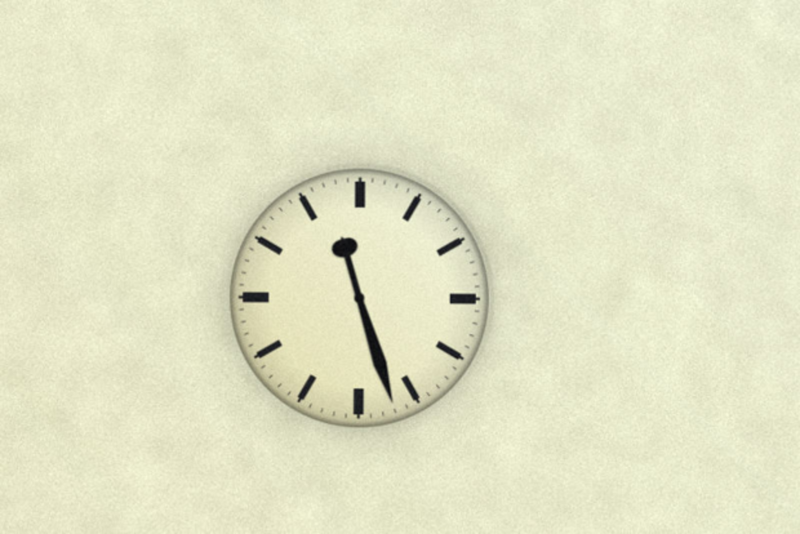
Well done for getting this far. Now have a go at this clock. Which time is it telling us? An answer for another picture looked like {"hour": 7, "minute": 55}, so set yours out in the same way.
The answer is {"hour": 11, "minute": 27}
